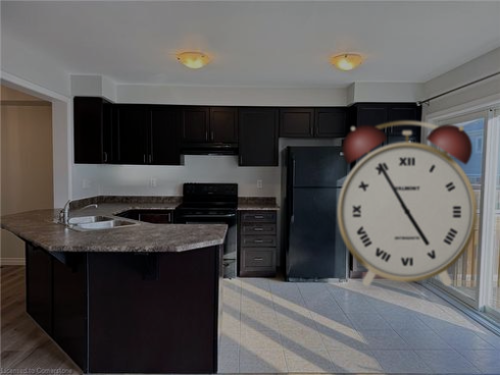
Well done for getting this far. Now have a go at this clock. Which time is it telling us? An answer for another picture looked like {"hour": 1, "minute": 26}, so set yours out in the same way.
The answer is {"hour": 4, "minute": 55}
